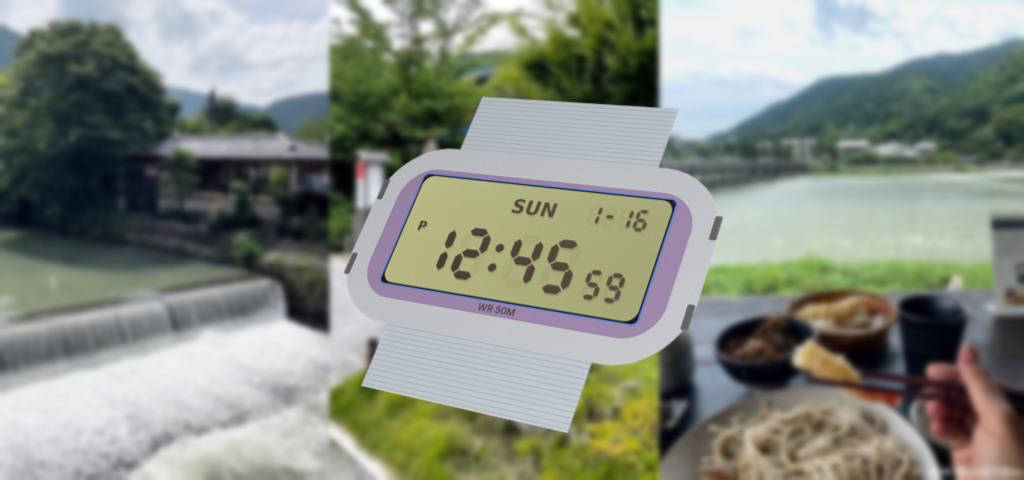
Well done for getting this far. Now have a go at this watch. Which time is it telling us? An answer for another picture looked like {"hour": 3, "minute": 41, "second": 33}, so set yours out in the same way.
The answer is {"hour": 12, "minute": 45, "second": 59}
